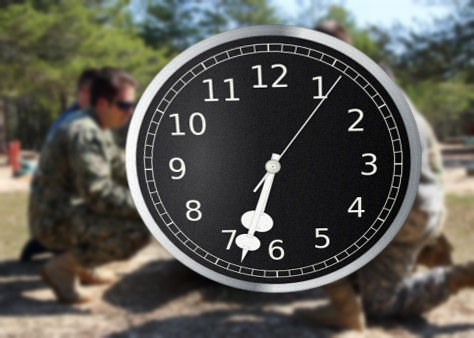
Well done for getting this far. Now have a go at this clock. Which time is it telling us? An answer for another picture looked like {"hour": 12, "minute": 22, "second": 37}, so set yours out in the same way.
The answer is {"hour": 6, "minute": 33, "second": 6}
